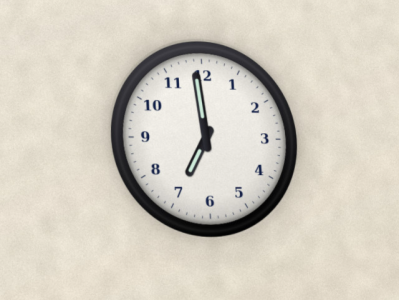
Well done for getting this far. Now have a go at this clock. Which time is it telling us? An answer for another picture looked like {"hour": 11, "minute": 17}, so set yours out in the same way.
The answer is {"hour": 6, "minute": 59}
